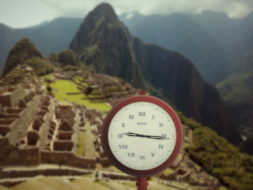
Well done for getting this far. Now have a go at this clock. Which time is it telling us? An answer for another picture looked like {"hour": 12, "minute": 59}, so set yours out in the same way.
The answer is {"hour": 9, "minute": 16}
